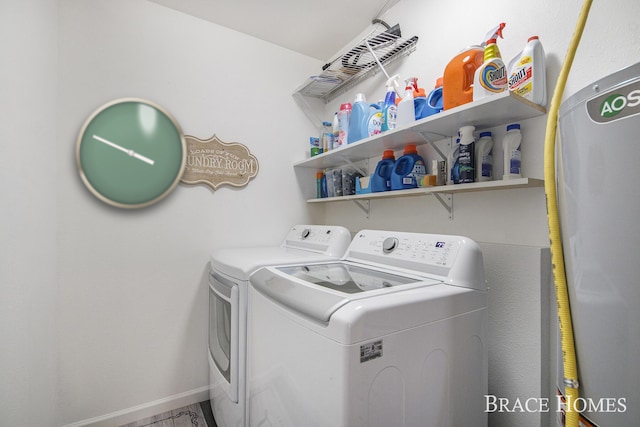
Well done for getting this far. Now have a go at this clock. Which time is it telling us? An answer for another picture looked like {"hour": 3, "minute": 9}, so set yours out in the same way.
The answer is {"hour": 3, "minute": 49}
